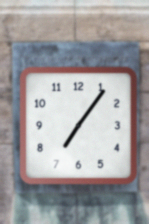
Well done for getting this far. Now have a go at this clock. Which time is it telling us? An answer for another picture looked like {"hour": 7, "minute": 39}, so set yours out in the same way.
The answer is {"hour": 7, "minute": 6}
